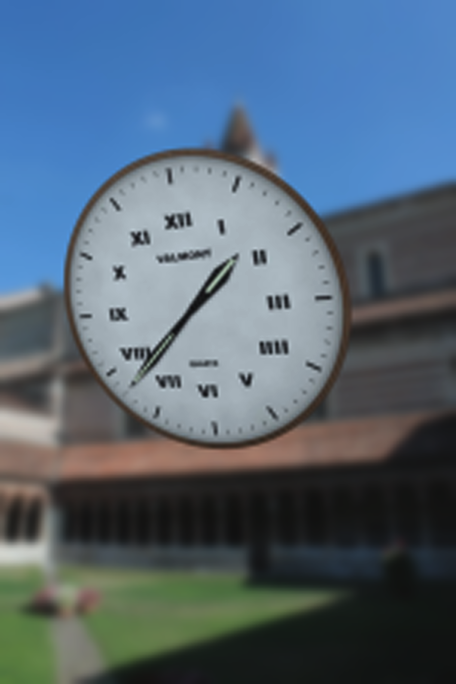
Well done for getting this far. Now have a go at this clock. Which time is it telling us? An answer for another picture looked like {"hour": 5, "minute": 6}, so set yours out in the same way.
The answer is {"hour": 1, "minute": 38}
